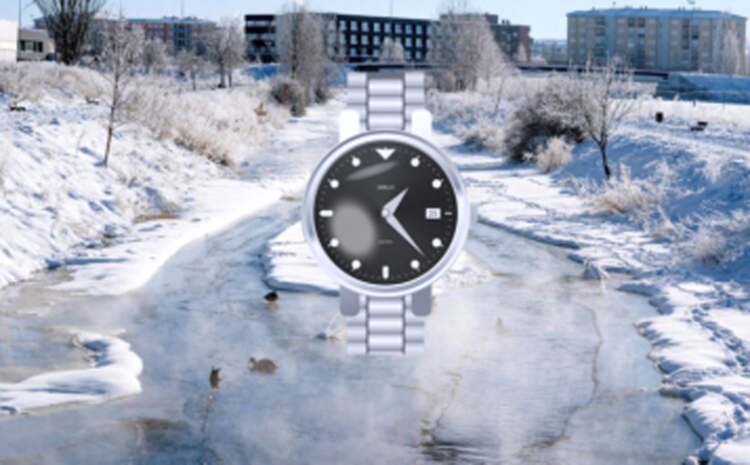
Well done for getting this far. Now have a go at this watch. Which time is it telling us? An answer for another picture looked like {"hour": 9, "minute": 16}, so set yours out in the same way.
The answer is {"hour": 1, "minute": 23}
